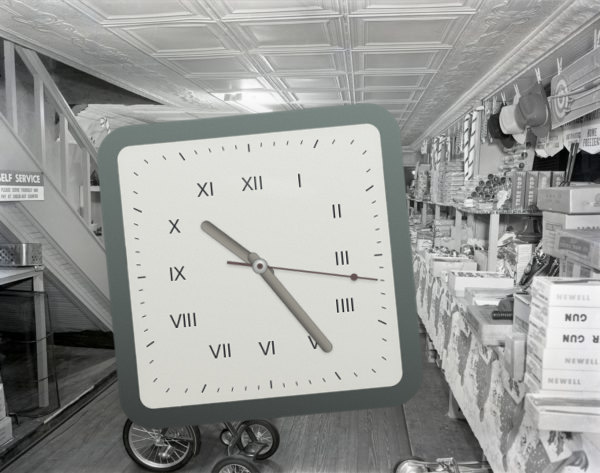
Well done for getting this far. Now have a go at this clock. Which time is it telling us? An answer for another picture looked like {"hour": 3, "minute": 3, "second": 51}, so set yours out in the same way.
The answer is {"hour": 10, "minute": 24, "second": 17}
